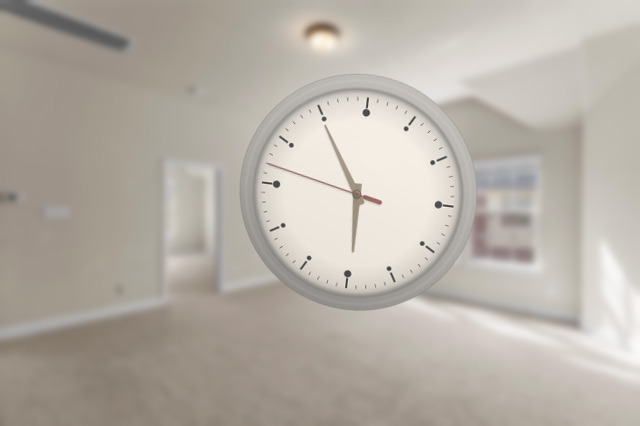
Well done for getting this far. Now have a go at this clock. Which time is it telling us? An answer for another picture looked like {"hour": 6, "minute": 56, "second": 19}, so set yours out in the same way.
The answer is {"hour": 5, "minute": 54, "second": 47}
